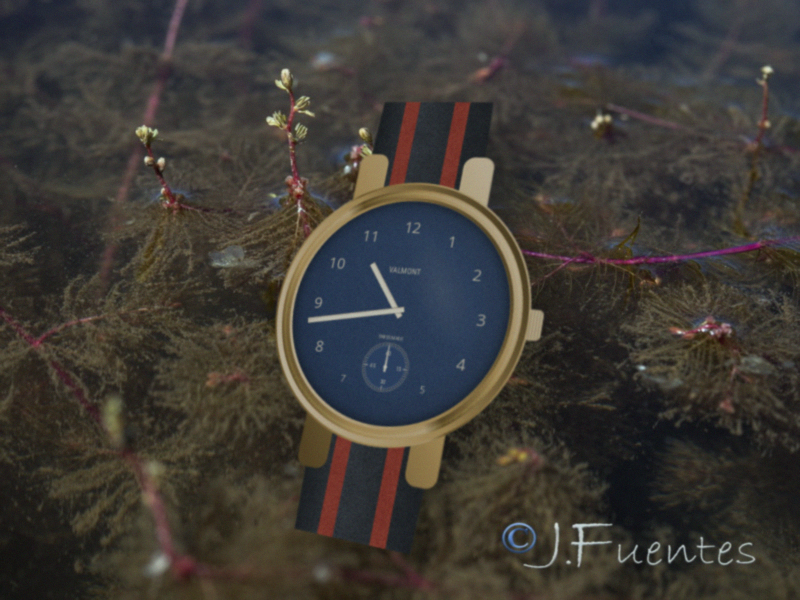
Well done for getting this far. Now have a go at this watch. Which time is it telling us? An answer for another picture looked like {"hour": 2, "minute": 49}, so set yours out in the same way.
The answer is {"hour": 10, "minute": 43}
